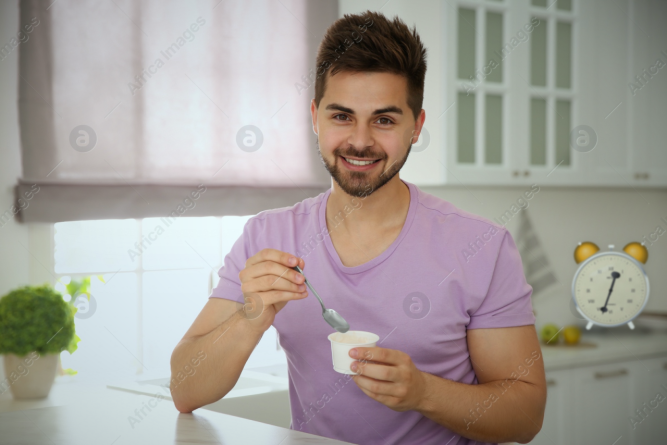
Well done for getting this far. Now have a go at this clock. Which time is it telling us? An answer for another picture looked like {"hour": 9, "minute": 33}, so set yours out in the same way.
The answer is {"hour": 12, "minute": 33}
